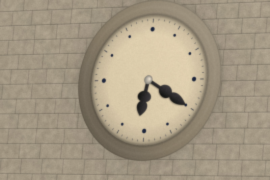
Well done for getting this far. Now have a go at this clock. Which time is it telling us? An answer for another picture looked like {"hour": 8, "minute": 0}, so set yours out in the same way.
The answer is {"hour": 6, "minute": 20}
